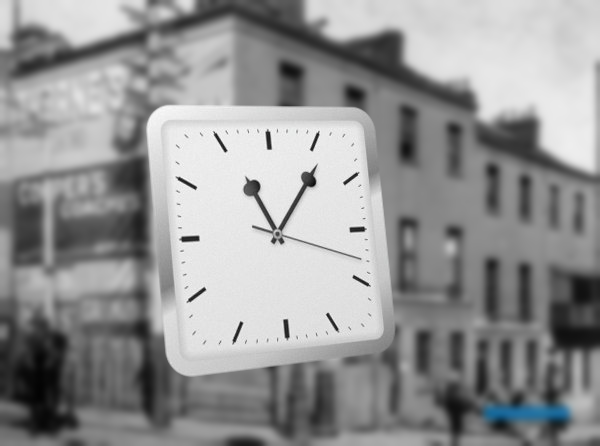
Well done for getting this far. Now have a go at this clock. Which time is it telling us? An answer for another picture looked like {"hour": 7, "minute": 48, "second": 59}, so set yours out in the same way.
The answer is {"hour": 11, "minute": 6, "second": 18}
